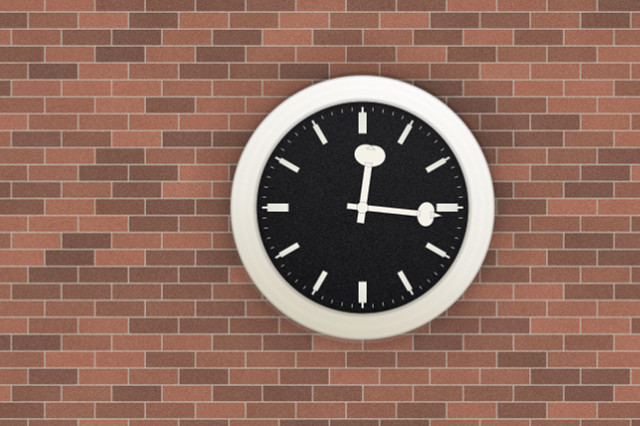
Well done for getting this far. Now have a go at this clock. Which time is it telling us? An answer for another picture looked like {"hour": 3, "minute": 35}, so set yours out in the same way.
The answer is {"hour": 12, "minute": 16}
